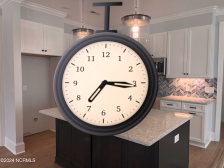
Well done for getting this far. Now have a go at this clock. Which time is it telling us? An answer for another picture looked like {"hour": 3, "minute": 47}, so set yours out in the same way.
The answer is {"hour": 7, "minute": 16}
